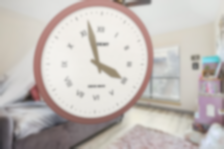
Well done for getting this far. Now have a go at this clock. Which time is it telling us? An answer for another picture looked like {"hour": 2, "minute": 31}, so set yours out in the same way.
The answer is {"hour": 3, "minute": 57}
